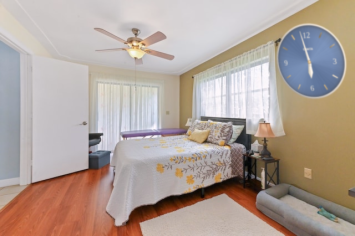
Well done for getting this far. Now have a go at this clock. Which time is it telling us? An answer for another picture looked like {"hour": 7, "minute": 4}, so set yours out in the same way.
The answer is {"hour": 5, "minute": 58}
